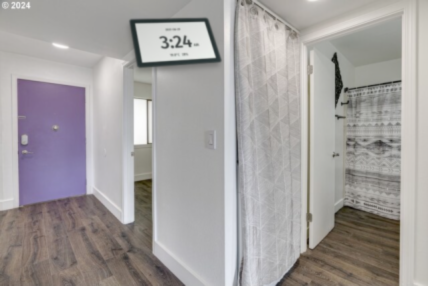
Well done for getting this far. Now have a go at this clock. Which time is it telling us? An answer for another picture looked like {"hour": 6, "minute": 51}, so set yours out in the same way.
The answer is {"hour": 3, "minute": 24}
